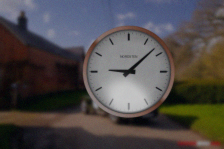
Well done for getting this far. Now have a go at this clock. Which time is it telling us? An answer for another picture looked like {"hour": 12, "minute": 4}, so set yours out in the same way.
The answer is {"hour": 9, "minute": 8}
